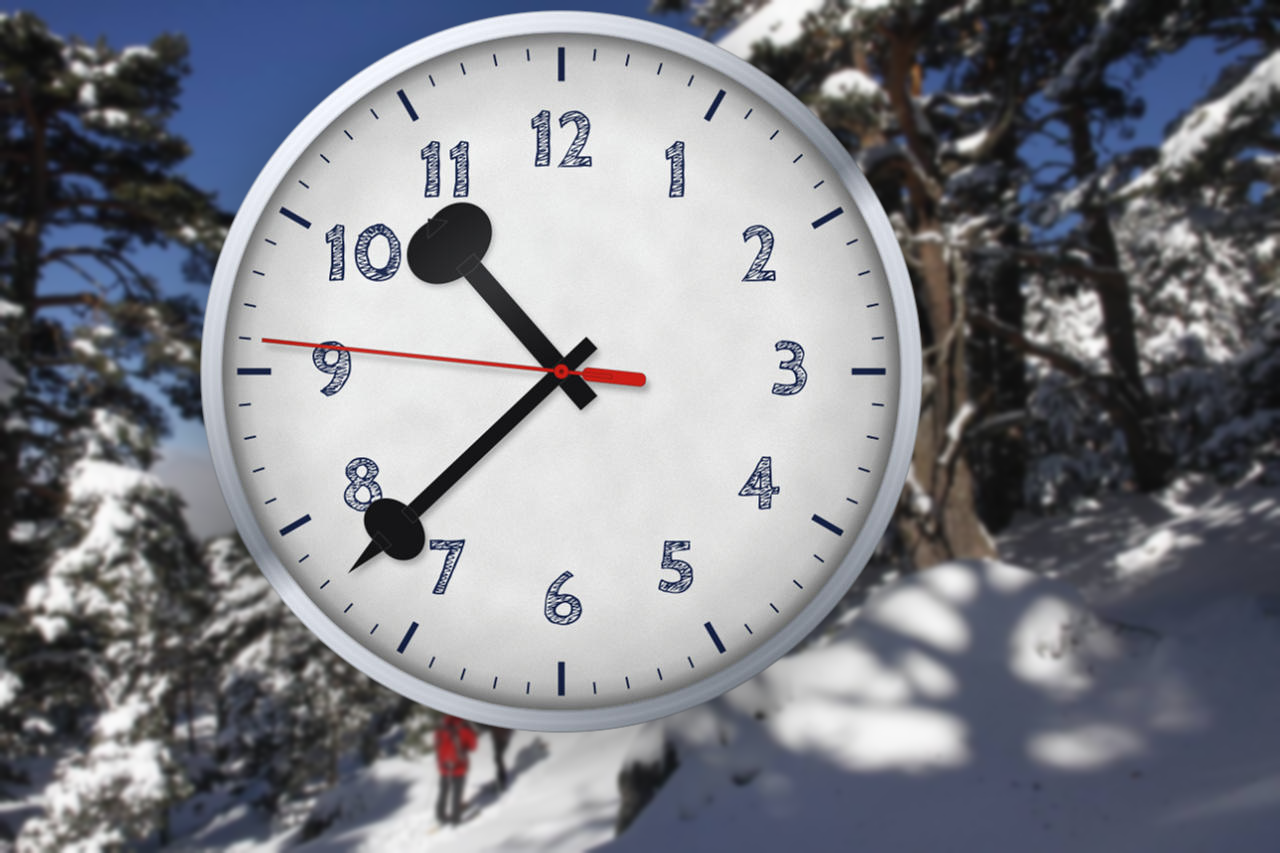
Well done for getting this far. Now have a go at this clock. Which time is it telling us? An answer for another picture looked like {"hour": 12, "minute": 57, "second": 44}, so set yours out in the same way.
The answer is {"hour": 10, "minute": 37, "second": 46}
